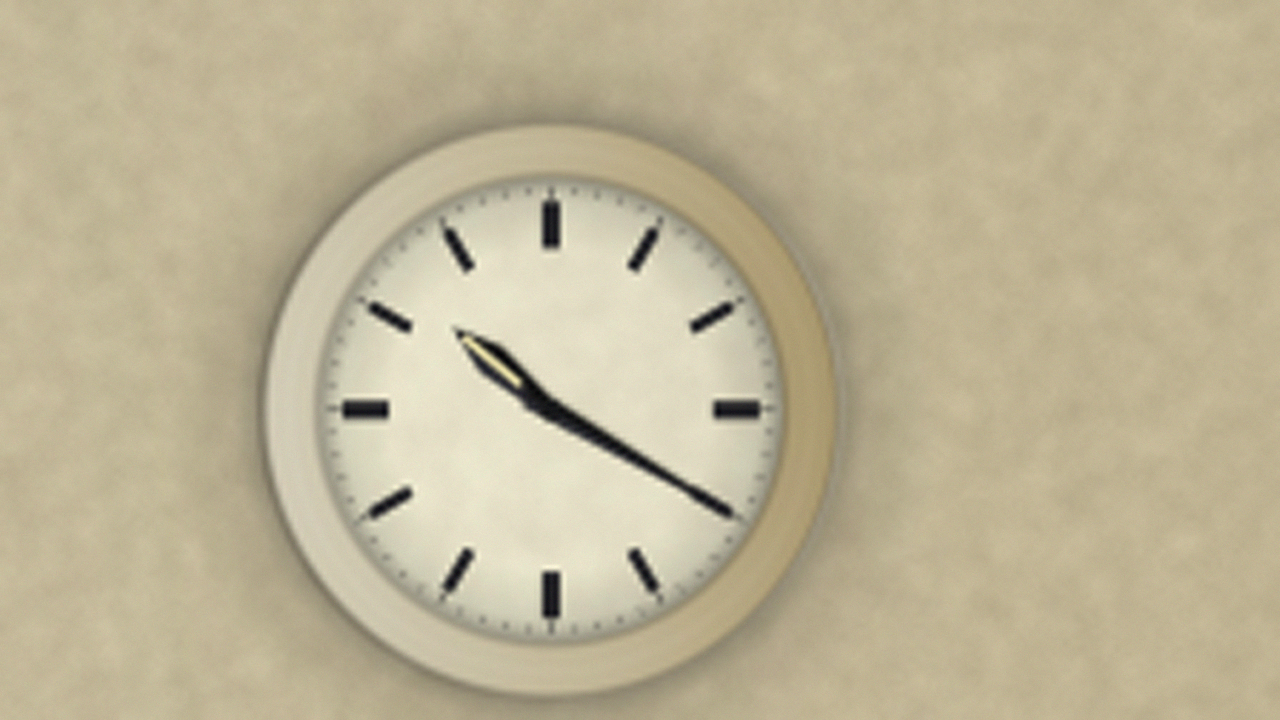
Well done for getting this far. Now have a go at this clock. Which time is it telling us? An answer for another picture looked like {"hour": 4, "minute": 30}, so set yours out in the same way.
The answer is {"hour": 10, "minute": 20}
